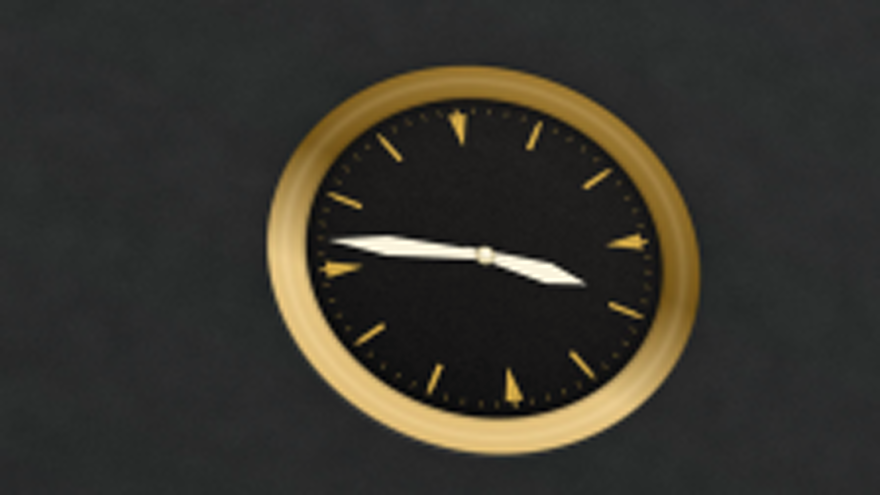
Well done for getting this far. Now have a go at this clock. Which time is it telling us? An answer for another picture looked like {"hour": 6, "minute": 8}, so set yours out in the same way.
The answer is {"hour": 3, "minute": 47}
